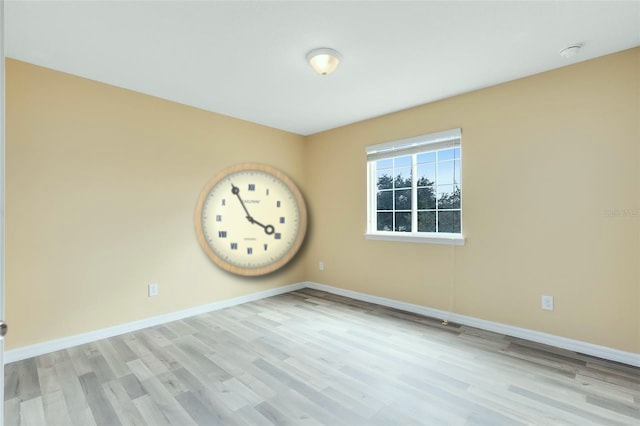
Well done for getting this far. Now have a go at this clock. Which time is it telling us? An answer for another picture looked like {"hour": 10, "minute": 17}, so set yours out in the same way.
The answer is {"hour": 3, "minute": 55}
